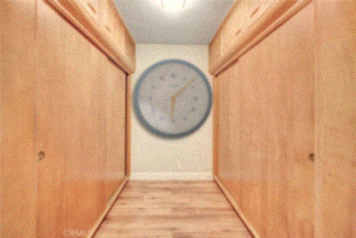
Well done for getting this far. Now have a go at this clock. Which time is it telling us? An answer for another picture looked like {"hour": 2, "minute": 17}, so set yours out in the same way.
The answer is {"hour": 6, "minute": 8}
